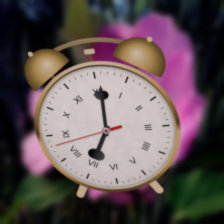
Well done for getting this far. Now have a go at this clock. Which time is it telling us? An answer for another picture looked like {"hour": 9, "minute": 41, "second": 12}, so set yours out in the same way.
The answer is {"hour": 7, "minute": 0, "second": 43}
